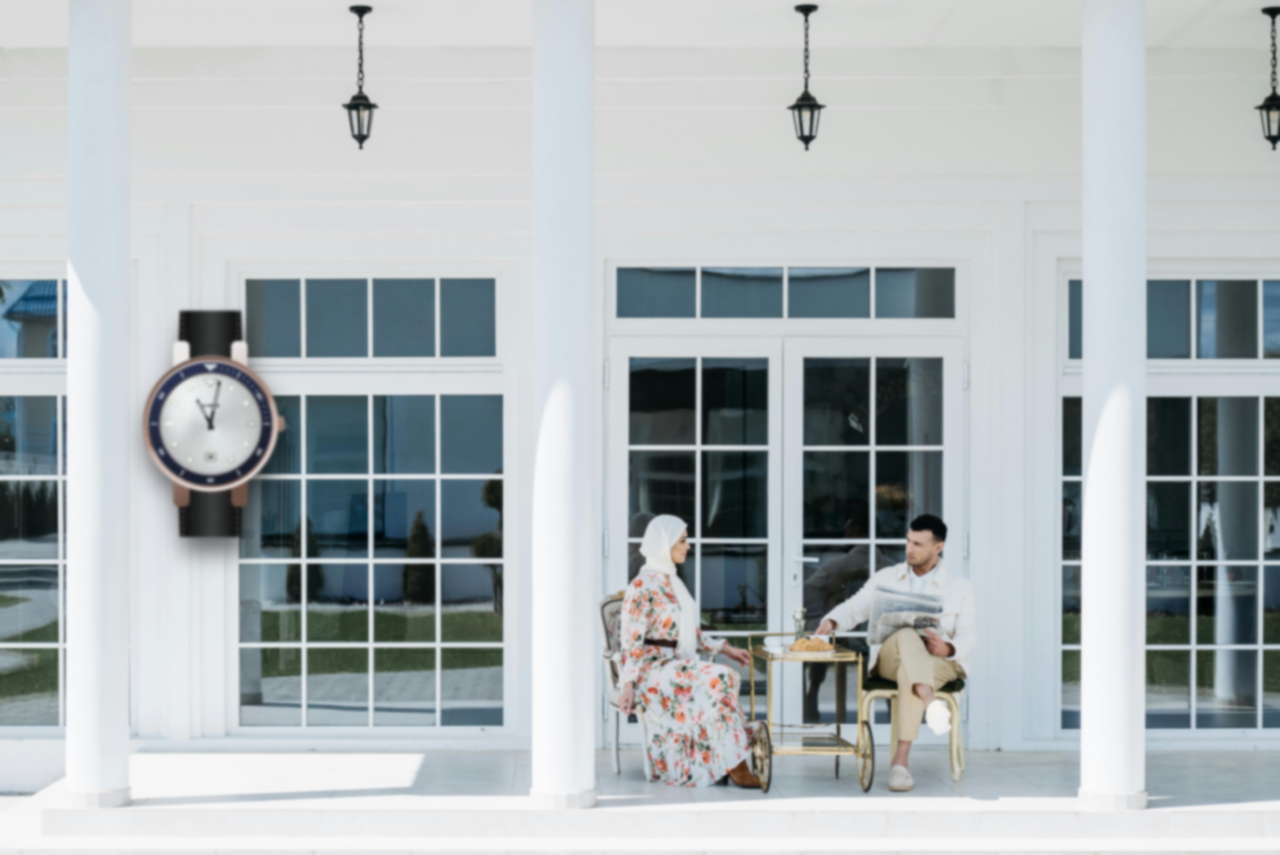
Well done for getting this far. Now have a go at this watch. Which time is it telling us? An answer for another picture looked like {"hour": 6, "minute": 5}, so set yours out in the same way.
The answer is {"hour": 11, "minute": 2}
